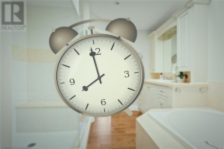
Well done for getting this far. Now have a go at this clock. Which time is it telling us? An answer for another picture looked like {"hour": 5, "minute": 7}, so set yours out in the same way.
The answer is {"hour": 7, "minute": 59}
